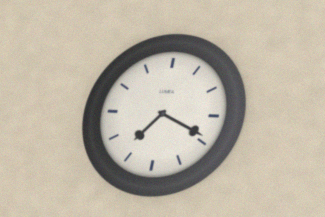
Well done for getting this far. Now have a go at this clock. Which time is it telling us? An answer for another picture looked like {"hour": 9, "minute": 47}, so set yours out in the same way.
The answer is {"hour": 7, "minute": 19}
